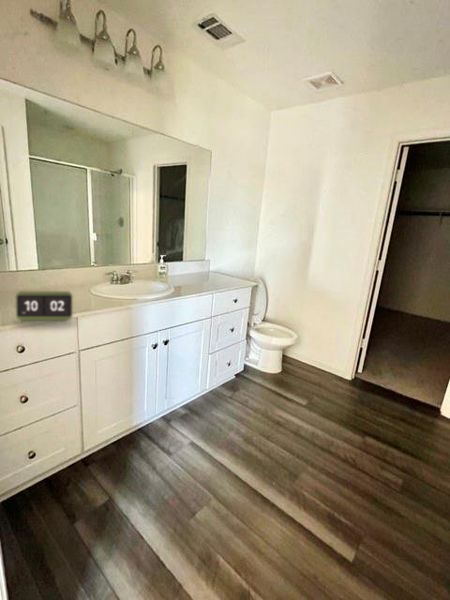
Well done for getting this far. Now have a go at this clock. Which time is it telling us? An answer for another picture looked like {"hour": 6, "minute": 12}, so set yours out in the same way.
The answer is {"hour": 10, "minute": 2}
